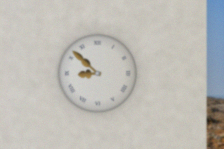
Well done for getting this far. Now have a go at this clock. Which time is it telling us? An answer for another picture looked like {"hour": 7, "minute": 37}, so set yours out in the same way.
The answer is {"hour": 8, "minute": 52}
